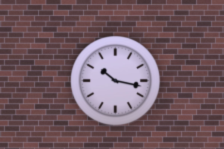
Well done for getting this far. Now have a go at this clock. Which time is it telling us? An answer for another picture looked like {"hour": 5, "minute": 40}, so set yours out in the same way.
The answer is {"hour": 10, "minute": 17}
